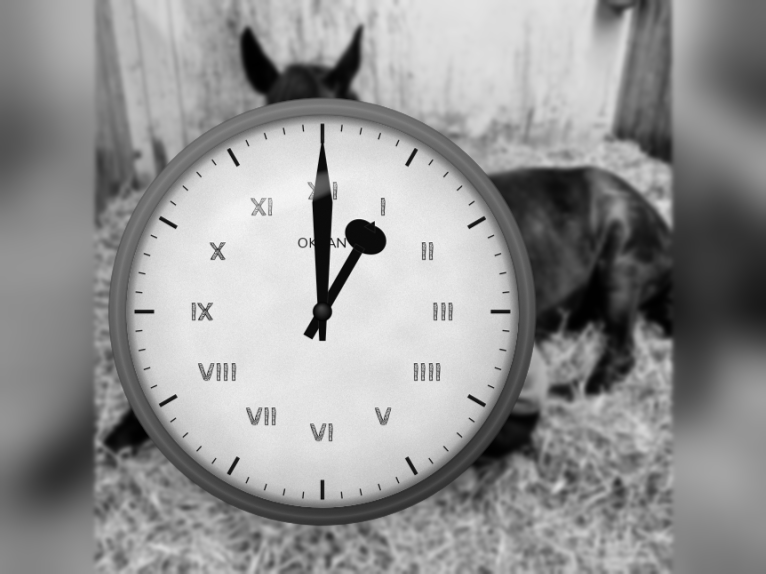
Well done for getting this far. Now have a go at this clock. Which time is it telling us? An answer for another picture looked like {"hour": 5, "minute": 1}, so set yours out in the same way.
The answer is {"hour": 1, "minute": 0}
